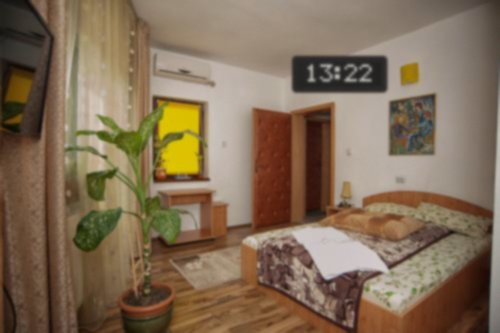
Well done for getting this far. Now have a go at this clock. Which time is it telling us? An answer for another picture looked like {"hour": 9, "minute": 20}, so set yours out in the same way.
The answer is {"hour": 13, "minute": 22}
